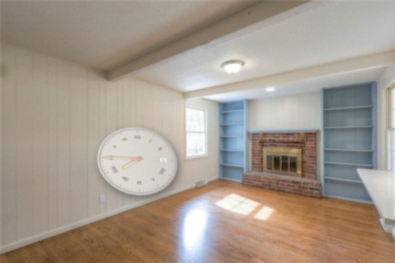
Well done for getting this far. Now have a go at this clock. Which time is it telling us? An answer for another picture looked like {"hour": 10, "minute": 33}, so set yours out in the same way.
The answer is {"hour": 7, "minute": 45}
